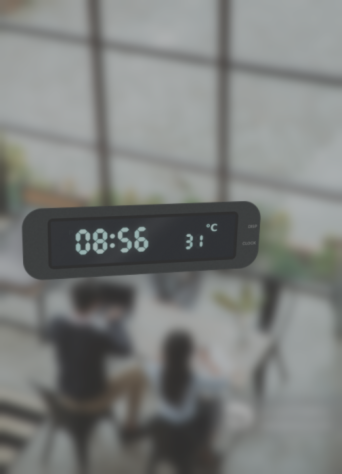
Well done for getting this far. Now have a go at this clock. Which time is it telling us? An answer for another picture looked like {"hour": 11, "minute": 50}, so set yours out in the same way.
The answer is {"hour": 8, "minute": 56}
